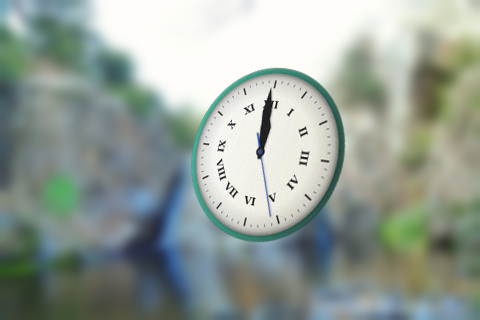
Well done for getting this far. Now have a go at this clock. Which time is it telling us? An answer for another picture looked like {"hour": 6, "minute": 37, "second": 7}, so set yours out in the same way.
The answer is {"hour": 11, "minute": 59, "second": 26}
